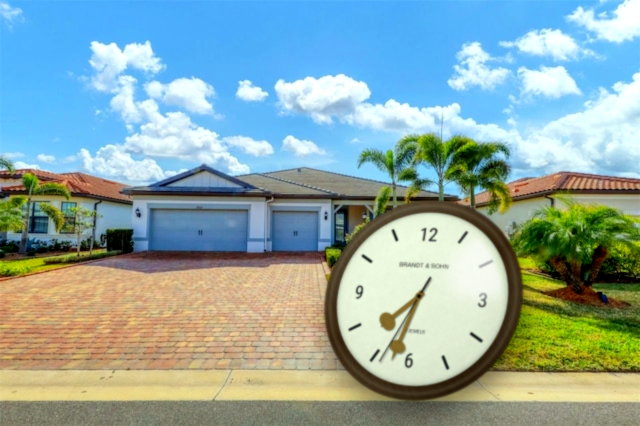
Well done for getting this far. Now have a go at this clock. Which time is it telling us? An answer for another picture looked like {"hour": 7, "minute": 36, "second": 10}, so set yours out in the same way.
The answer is {"hour": 7, "minute": 32, "second": 34}
